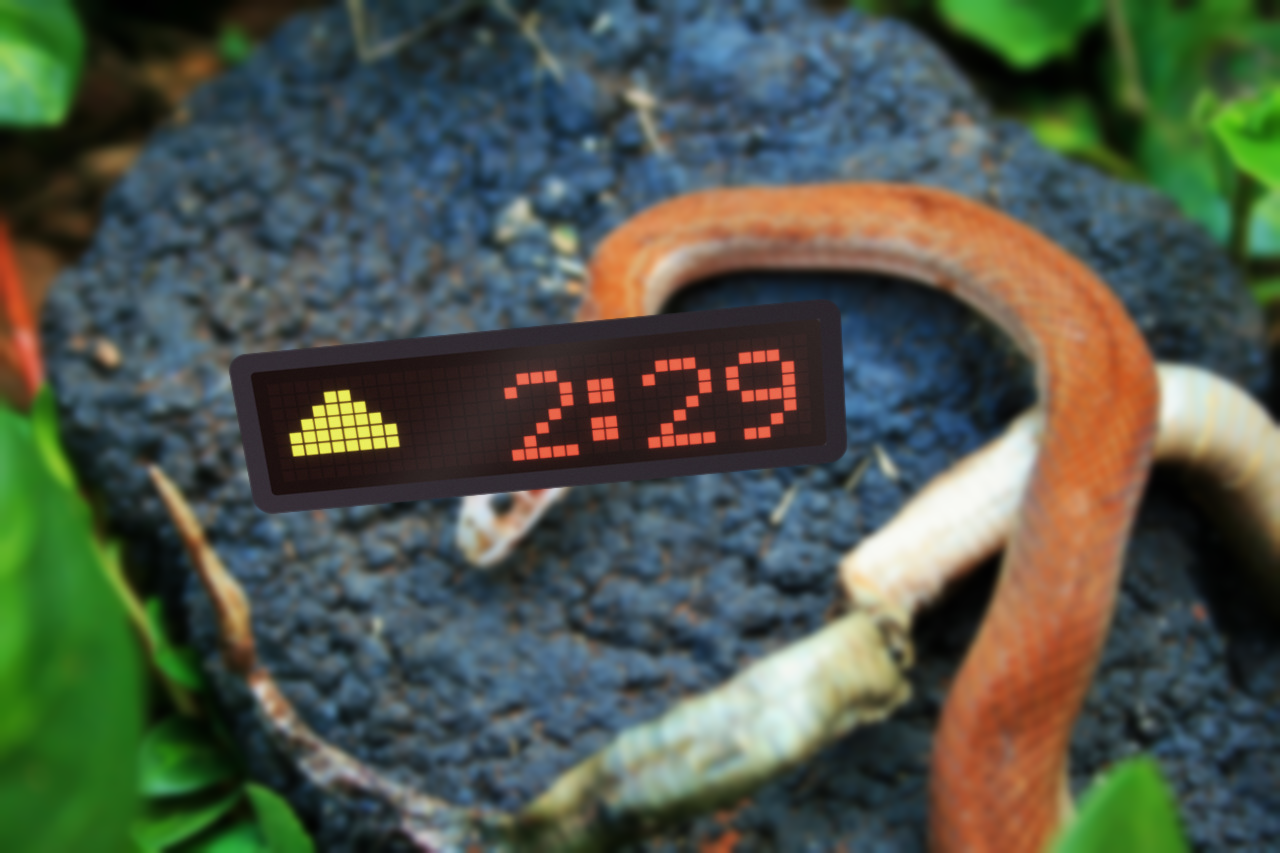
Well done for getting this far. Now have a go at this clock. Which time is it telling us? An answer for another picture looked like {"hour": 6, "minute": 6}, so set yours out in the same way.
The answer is {"hour": 2, "minute": 29}
